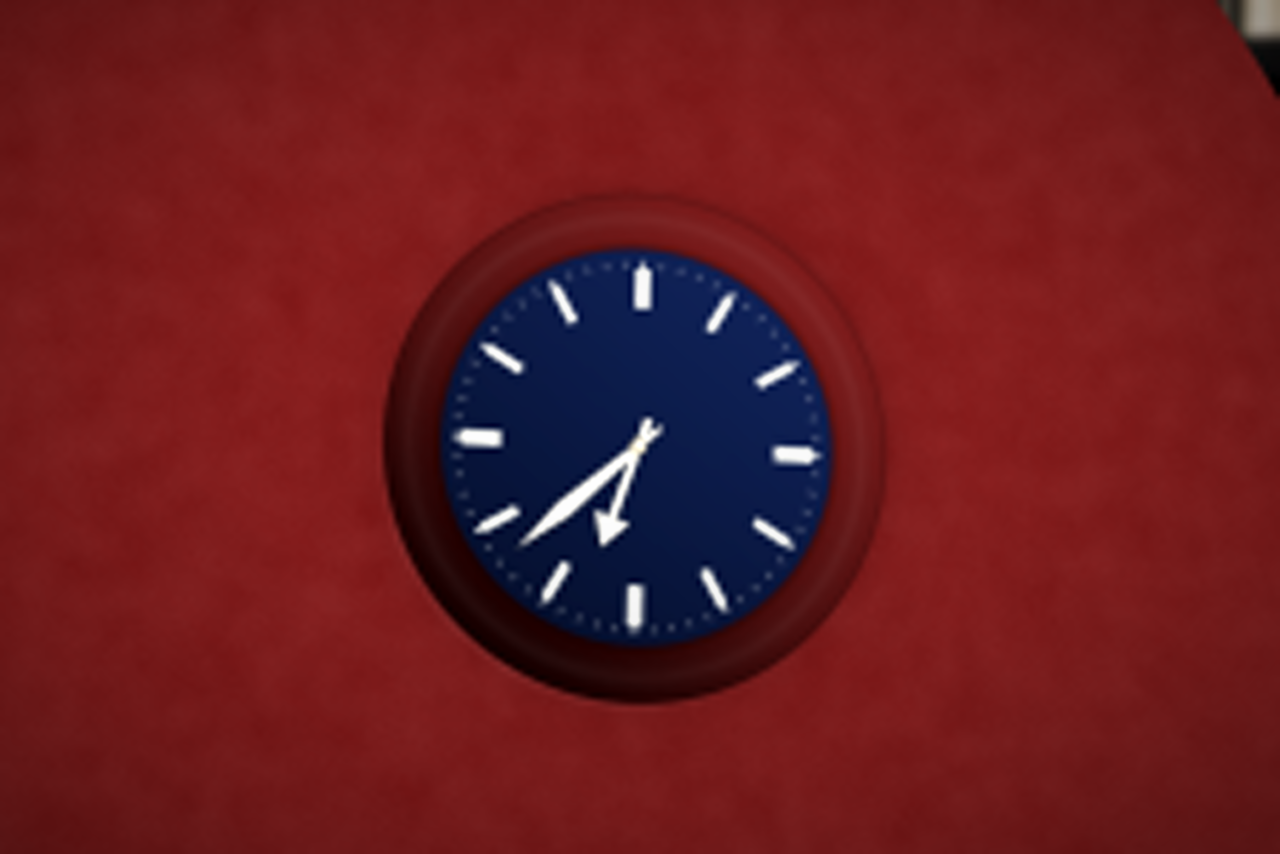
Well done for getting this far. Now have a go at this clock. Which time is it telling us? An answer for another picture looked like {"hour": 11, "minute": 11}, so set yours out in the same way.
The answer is {"hour": 6, "minute": 38}
